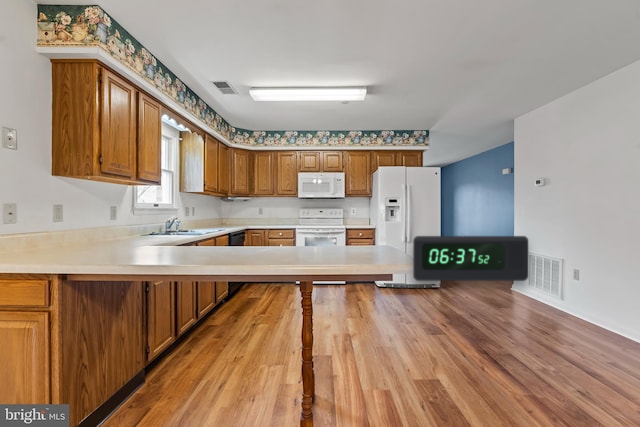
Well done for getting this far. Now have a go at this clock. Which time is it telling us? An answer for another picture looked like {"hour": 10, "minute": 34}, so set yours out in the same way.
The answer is {"hour": 6, "minute": 37}
